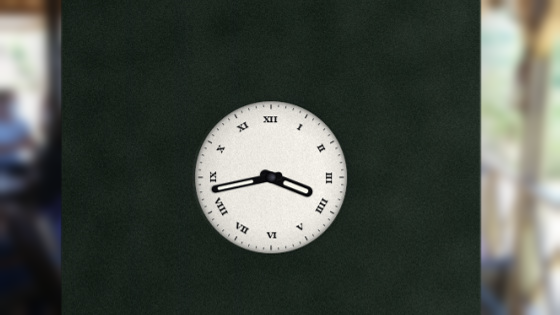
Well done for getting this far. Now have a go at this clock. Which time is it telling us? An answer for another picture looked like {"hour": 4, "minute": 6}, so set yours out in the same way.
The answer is {"hour": 3, "minute": 43}
